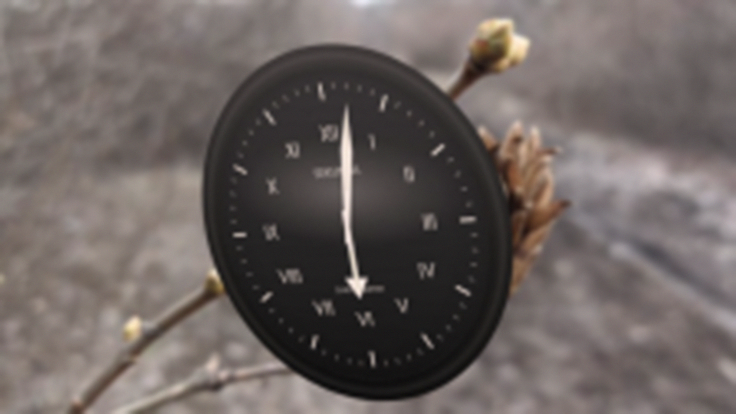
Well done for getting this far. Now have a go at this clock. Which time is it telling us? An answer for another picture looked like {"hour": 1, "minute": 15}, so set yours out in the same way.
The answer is {"hour": 6, "minute": 2}
